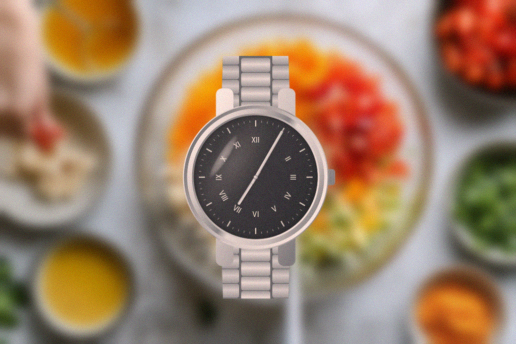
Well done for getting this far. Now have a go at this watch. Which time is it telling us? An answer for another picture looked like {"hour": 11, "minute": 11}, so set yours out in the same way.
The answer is {"hour": 7, "minute": 5}
